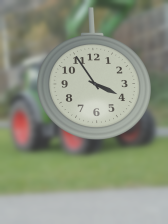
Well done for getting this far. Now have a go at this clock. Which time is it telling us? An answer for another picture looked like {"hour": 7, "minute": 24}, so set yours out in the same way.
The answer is {"hour": 3, "minute": 55}
